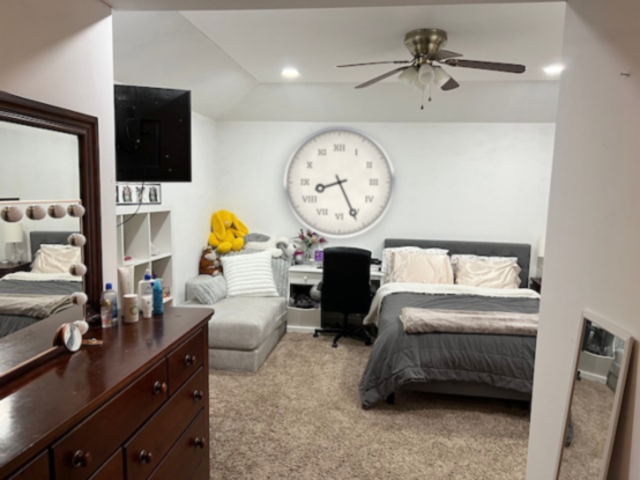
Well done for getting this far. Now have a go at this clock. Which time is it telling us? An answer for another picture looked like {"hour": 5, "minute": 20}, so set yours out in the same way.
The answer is {"hour": 8, "minute": 26}
